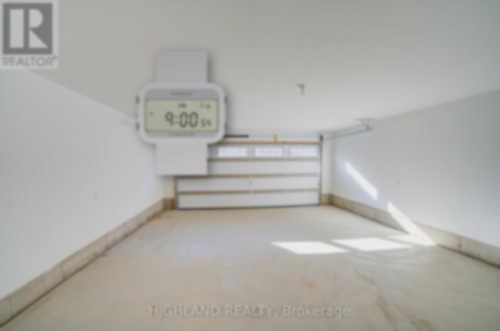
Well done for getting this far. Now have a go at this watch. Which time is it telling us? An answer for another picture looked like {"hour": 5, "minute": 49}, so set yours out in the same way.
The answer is {"hour": 9, "minute": 0}
